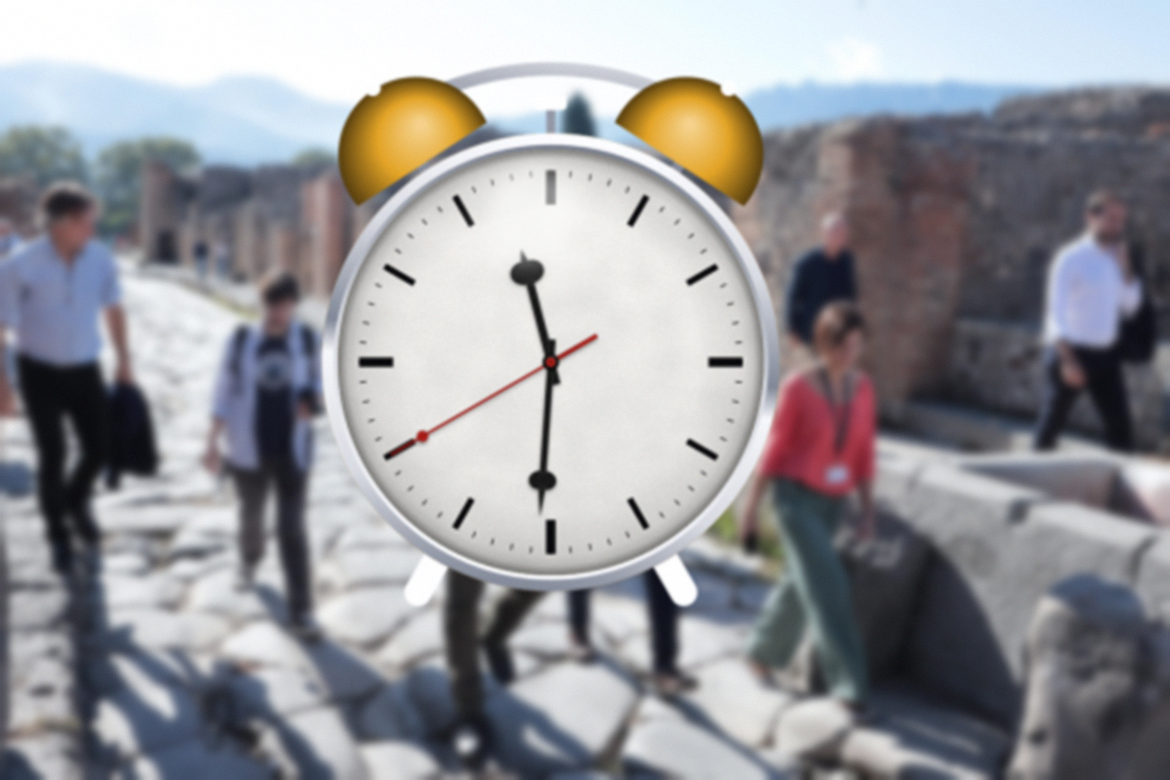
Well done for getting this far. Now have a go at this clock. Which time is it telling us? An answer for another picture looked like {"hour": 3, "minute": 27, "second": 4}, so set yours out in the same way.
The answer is {"hour": 11, "minute": 30, "second": 40}
